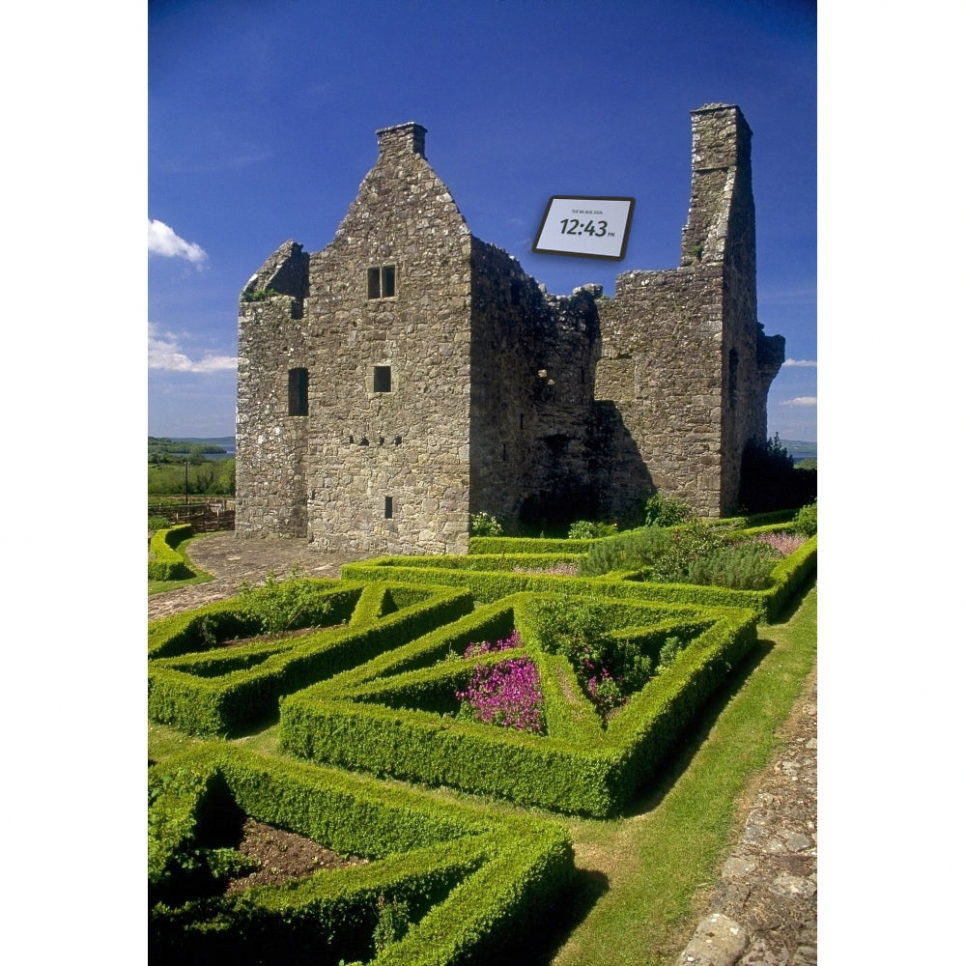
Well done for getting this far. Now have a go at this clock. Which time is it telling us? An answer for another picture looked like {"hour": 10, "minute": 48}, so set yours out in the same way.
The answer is {"hour": 12, "minute": 43}
